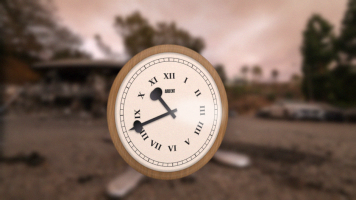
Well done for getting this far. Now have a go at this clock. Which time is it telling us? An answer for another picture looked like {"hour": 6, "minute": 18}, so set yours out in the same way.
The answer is {"hour": 10, "minute": 42}
